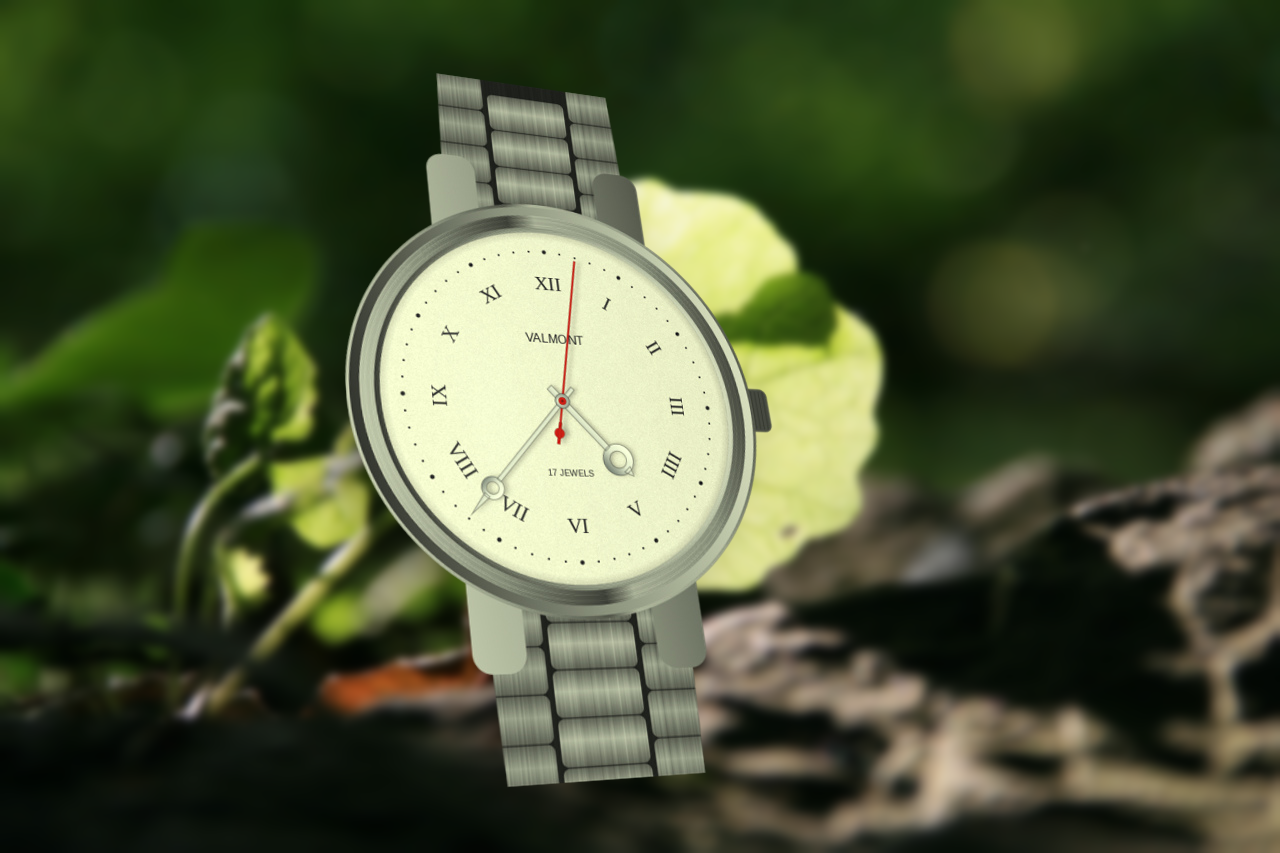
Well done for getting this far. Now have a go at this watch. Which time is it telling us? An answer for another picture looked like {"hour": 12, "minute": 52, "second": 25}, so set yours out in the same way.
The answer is {"hour": 4, "minute": 37, "second": 2}
